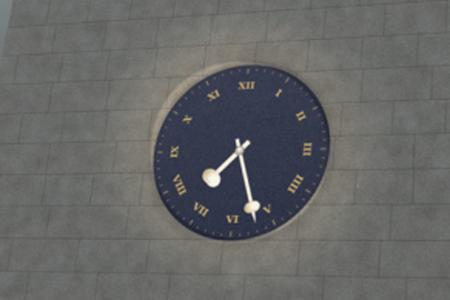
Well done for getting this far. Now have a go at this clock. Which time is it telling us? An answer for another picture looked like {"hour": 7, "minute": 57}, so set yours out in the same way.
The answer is {"hour": 7, "minute": 27}
